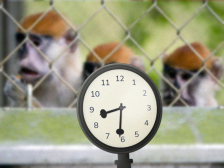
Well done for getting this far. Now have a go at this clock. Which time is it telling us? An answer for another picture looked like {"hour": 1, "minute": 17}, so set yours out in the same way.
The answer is {"hour": 8, "minute": 31}
